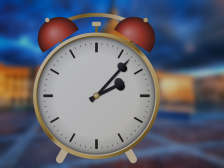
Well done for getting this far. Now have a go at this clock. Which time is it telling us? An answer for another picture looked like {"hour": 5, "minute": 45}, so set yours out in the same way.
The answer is {"hour": 2, "minute": 7}
